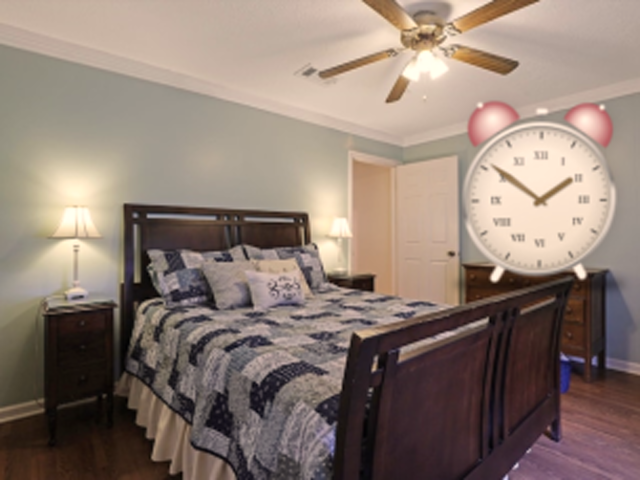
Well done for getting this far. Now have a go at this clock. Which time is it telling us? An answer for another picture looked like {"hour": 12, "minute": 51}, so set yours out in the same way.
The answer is {"hour": 1, "minute": 51}
